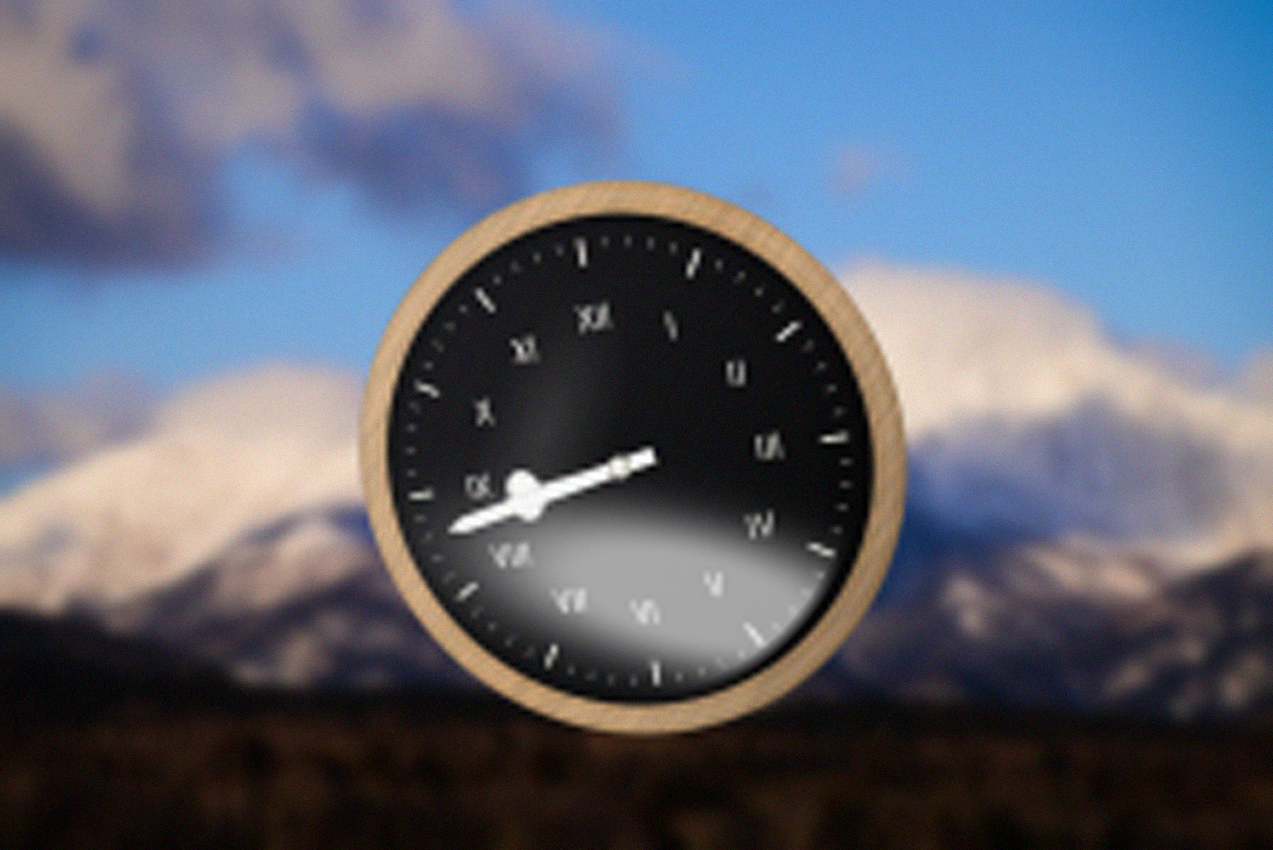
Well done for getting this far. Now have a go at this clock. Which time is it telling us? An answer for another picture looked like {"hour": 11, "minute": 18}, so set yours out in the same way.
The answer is {"hour": 8, "minute": 43}
